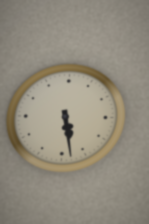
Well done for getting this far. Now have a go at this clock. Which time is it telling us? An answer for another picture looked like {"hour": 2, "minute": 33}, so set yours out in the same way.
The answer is {"hour": 5, "minute": 28}
